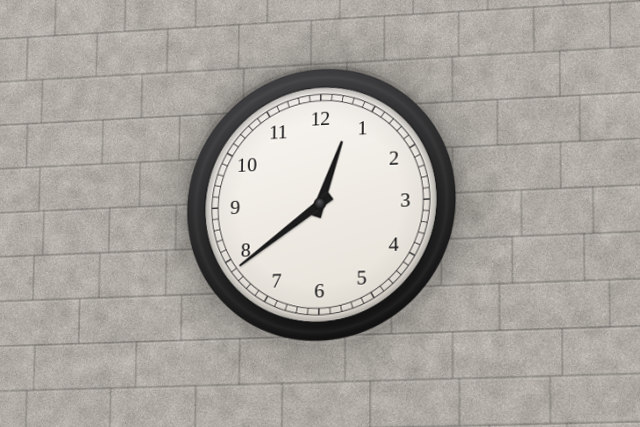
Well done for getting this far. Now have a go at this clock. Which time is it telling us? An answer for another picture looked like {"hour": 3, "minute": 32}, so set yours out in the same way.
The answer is {"hour": 12, "minute": 39}
